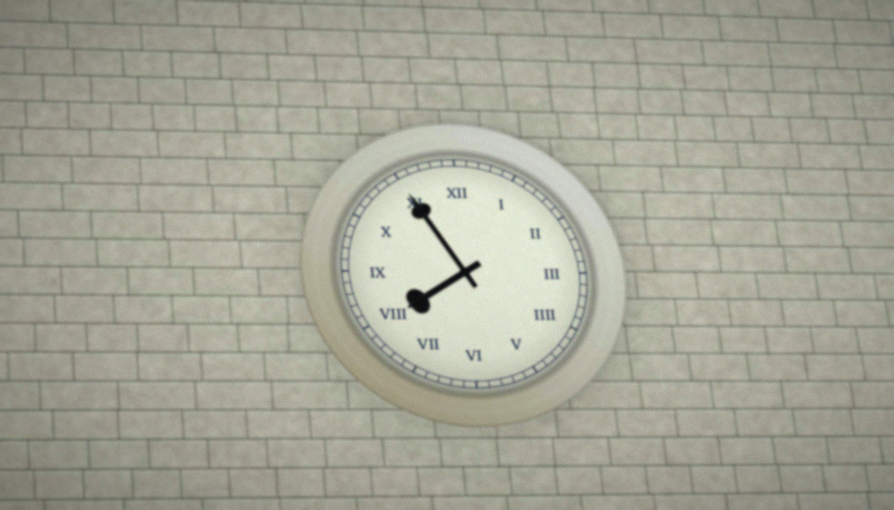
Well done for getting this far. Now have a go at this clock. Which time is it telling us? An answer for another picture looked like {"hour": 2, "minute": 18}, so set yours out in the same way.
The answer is {"hour": 7, "minute": 55}
